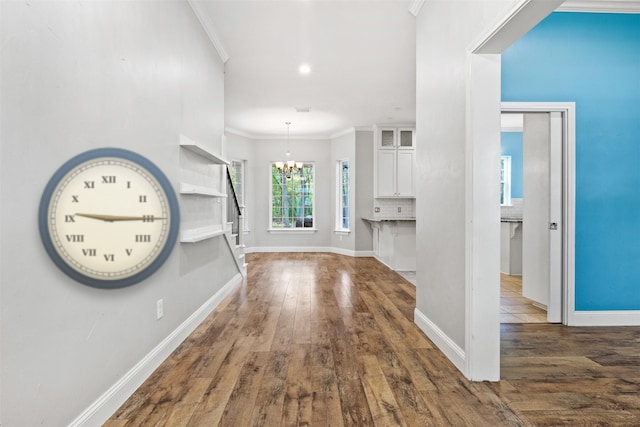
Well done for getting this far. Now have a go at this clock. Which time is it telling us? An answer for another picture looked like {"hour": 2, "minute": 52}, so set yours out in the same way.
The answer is {"hour": 9, "minute": 15}
